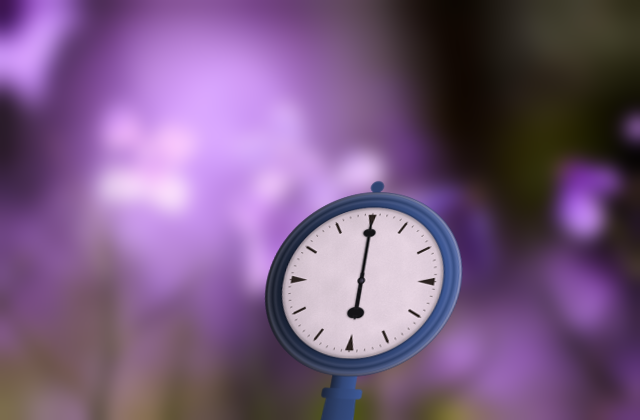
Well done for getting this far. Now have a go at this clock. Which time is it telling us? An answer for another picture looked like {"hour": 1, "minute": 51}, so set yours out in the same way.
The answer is {"hour": 6, "minute": 0}
